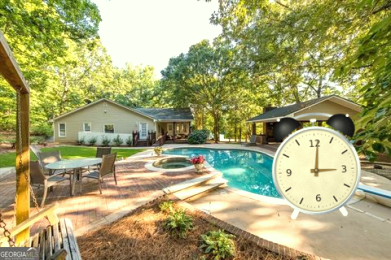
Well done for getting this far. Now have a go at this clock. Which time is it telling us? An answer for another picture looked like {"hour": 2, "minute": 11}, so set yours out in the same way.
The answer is {"hour": 3, "minute": 1}
